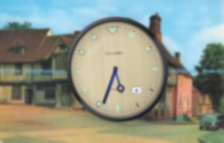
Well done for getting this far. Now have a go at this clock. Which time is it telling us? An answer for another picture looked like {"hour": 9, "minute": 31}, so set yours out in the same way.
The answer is {"hour": 5, "minute": 34}
